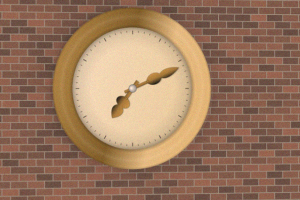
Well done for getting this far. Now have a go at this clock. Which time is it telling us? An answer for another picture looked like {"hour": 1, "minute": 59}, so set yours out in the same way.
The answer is {"hour": 7, "minute": 11}
